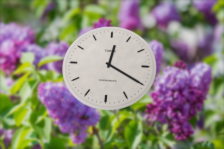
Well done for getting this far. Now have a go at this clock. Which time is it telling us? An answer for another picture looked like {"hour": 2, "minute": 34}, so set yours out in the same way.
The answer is {"hour": 12, "minute": 20}
